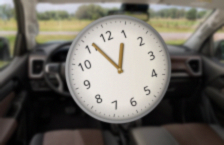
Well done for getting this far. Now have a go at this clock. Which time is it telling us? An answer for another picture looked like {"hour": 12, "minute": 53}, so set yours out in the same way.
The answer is {"hour": 12, "minute": 56}
